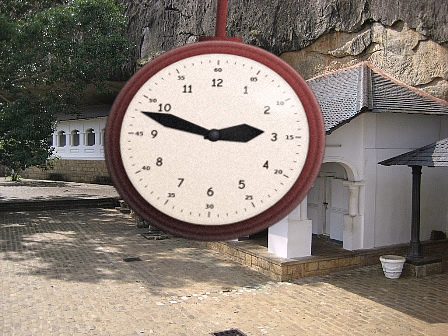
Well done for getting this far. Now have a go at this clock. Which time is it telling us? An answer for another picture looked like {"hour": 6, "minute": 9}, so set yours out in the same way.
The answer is {"hour": 2, "minute": 48}
